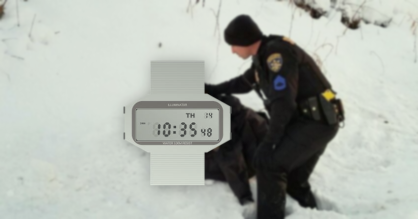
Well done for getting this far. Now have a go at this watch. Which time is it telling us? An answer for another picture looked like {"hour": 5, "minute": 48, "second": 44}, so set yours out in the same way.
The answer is {"hour": 10, "minute": 35, "second": 48}
